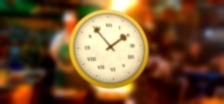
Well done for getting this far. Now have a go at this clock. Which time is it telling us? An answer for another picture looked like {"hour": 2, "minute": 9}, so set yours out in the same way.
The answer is {"hour": 1, "minute": 54}
